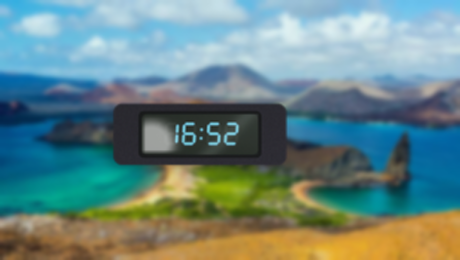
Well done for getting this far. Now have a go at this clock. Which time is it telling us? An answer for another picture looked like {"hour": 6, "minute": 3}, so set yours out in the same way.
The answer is {"hour": 16, "minute": 52}
